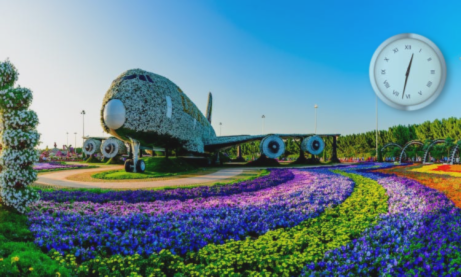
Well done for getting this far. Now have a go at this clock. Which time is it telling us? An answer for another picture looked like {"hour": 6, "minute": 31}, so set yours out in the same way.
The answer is {"hour": 12, "minute": 32}
